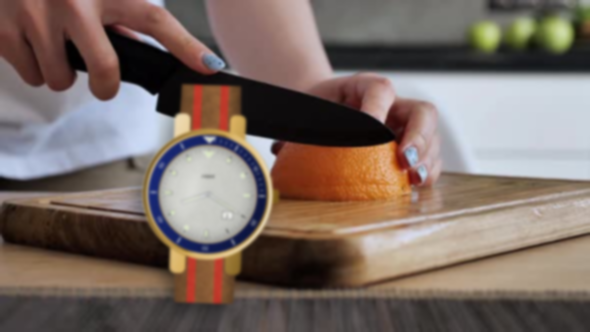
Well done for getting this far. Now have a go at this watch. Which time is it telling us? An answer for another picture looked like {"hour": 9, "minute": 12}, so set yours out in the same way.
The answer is {"hour": 8, "minute": 20}
